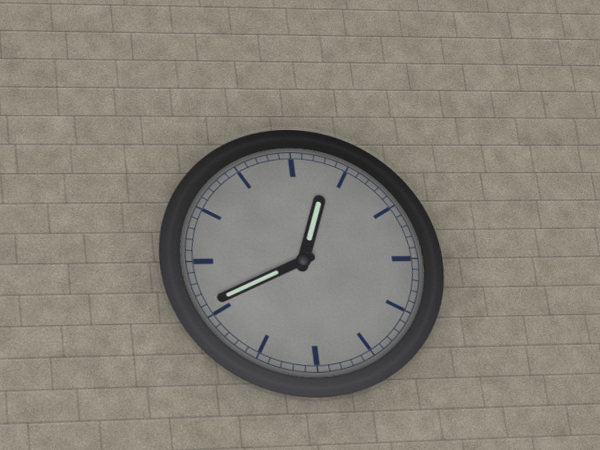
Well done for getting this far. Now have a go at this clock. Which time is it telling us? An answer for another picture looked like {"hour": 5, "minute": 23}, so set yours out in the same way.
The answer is {"hour": 12, "minute": 41}
